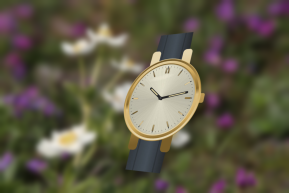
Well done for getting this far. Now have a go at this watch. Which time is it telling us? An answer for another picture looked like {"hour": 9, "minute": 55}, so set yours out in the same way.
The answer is {"hour": 10, "minute": 13}
